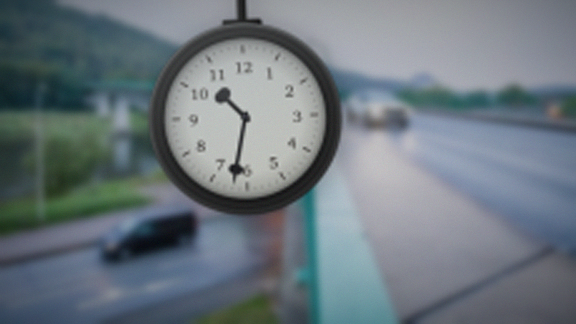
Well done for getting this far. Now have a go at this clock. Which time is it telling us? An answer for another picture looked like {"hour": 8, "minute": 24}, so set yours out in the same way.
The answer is {"hour": 10, "minute": 32}
